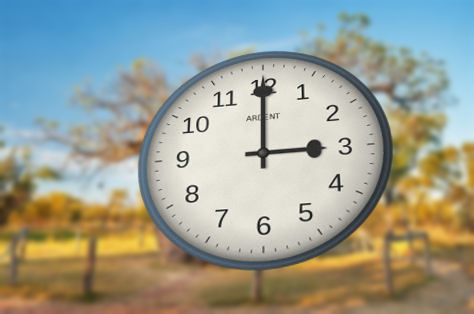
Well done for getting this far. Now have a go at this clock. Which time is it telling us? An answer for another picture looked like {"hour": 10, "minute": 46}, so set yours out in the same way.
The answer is {"hour": 3, "minute": 0}
